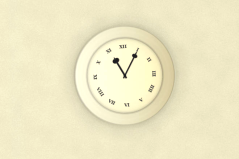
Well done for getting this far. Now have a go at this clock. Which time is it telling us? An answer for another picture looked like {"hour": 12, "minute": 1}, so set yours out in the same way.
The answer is {"hour": 11, "minute": 5}
